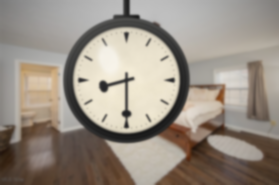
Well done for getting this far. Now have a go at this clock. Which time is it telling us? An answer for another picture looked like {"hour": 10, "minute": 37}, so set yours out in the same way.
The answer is {"hour": 8, "minute": 30}
